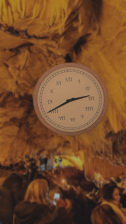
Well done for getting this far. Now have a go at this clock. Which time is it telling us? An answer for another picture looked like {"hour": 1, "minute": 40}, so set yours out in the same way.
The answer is {"hour": 2, "minute": 41}
